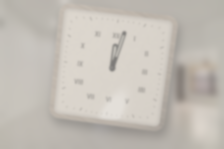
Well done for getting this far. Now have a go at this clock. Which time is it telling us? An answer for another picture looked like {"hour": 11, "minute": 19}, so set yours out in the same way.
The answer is {"hour": 12, "minute": 2}
